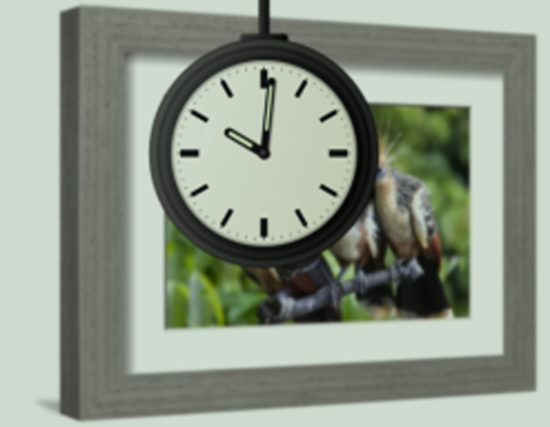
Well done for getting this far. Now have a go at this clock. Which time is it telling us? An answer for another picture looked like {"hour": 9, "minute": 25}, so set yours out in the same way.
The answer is {"hour": 10, "minute": 1}
